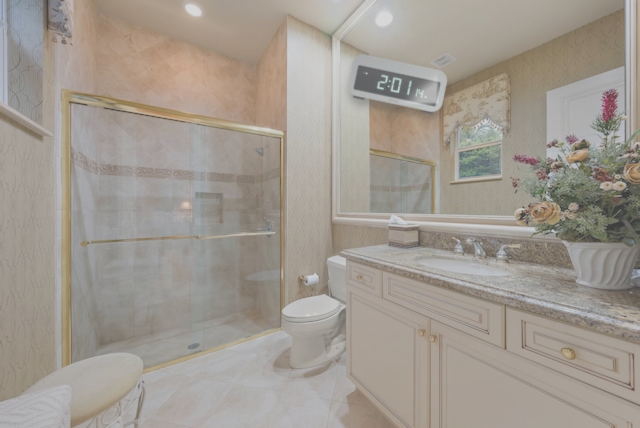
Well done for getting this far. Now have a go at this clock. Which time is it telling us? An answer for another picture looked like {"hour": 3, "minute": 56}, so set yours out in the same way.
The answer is {"hour": 2, "minute": 1}
